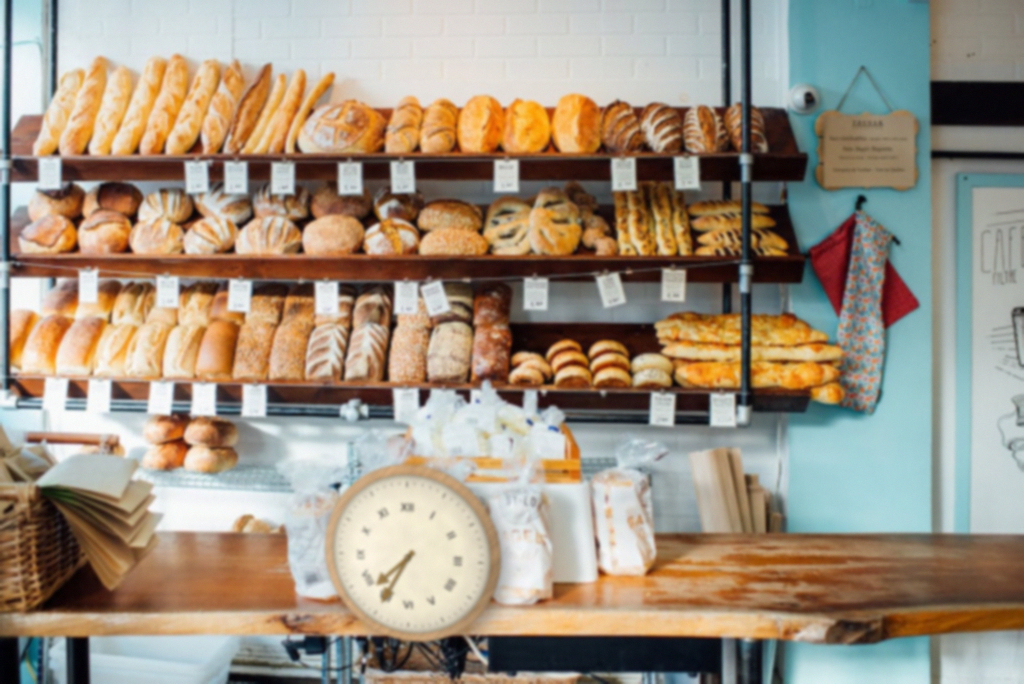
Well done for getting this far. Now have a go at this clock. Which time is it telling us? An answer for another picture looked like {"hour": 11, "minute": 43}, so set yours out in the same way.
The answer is {"hour": 7, "minute": 35}
